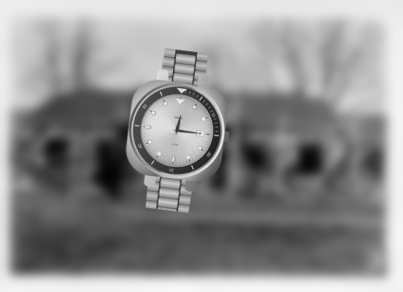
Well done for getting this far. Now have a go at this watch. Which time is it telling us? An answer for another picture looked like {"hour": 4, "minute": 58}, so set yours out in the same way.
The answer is {"hour": 12, "minute": 15}
